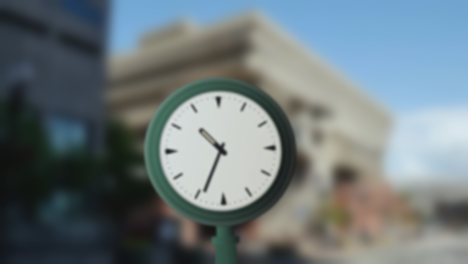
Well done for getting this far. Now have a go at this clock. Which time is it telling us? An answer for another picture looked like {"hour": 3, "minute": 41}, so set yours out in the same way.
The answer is {"hour": 10, "minute": 34}
